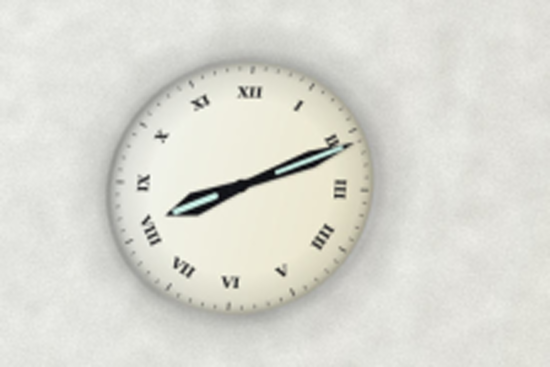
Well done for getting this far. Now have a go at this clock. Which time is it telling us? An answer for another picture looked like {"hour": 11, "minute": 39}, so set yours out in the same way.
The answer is {"hour": 8, "minute": 11}
